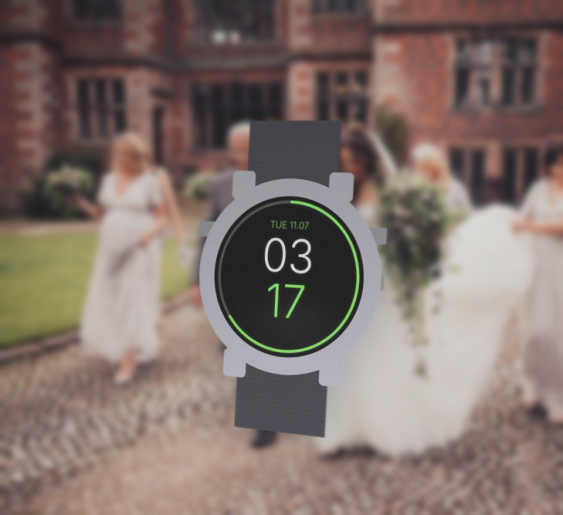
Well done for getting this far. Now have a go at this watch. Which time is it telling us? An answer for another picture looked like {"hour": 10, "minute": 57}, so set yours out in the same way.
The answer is {"hour": 3, "minute": 17}
